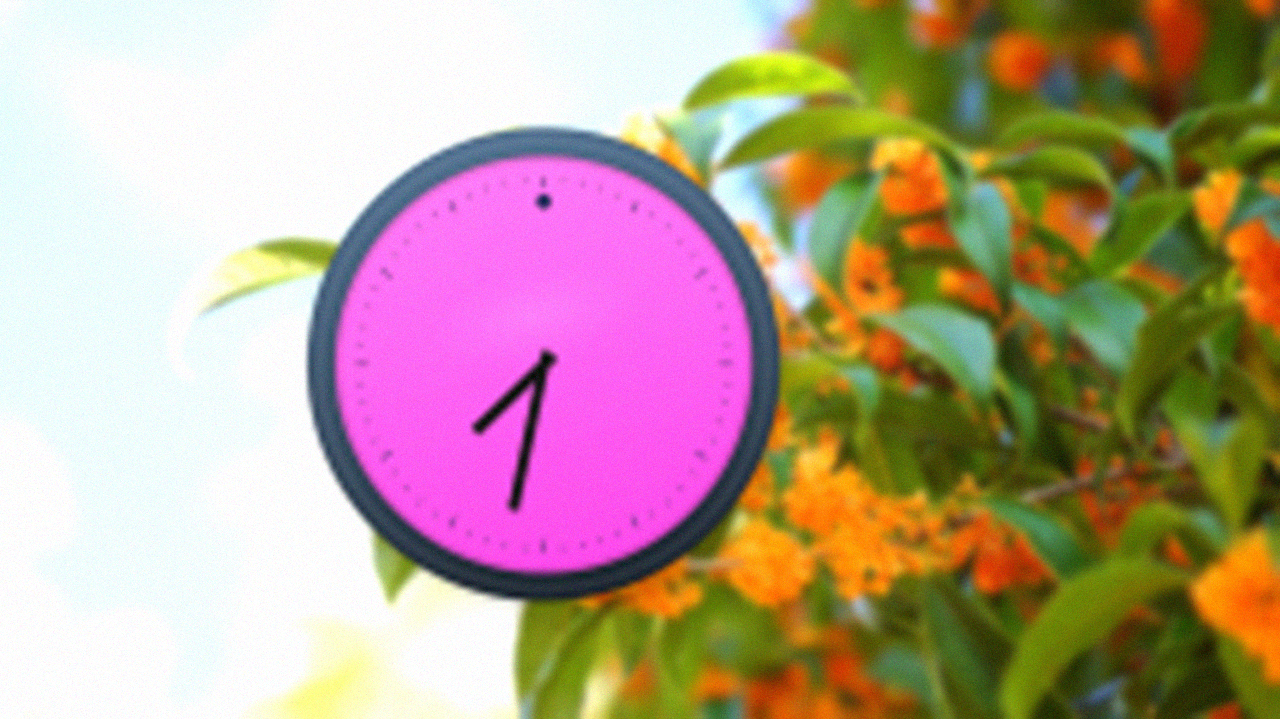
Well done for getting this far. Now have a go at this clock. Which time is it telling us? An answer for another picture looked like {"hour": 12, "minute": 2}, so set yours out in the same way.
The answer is {"hour": 7, "minute": 32}
